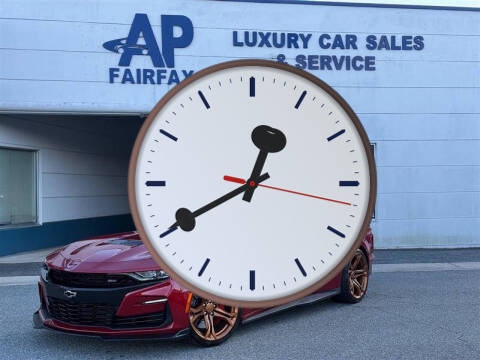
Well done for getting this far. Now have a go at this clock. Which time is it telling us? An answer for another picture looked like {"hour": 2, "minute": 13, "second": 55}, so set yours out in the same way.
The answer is {"hour": 12, "minute": 40, "second": 17}
